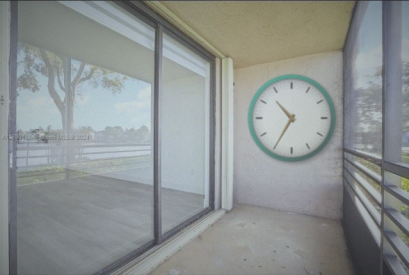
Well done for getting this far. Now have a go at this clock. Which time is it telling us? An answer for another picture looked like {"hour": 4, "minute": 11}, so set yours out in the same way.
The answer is {"hour": 10, "minute": 35}
